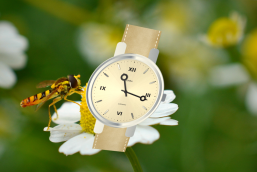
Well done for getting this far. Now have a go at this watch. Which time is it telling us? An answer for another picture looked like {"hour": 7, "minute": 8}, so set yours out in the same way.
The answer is {"hour": 11, "minute": 17}
